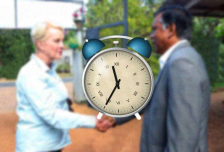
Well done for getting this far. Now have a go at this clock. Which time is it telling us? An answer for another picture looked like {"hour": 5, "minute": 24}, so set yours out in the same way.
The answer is {"hour": 11, "minute": 35}
